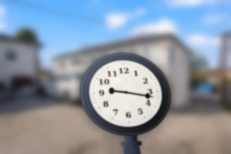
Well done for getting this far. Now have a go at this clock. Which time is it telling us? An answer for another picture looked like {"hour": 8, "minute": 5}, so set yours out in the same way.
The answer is {"hour": 9, "minute": 17}
